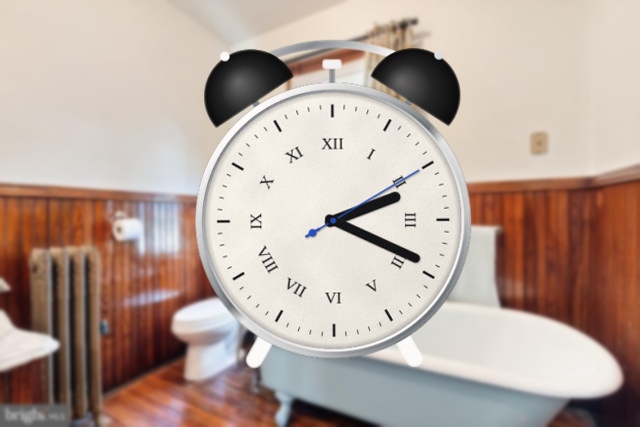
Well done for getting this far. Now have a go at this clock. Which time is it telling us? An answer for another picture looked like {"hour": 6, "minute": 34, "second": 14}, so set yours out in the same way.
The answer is {"hour": 2, "minute": 19, "second": 10}
